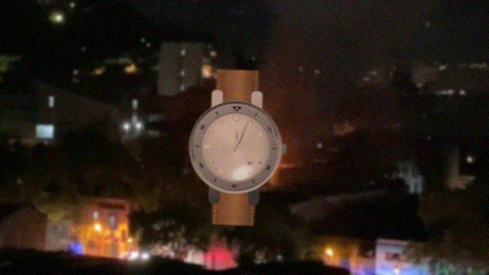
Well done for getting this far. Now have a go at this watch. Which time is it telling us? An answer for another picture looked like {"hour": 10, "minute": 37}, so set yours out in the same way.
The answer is {"hour": 12, "minute": 4}
